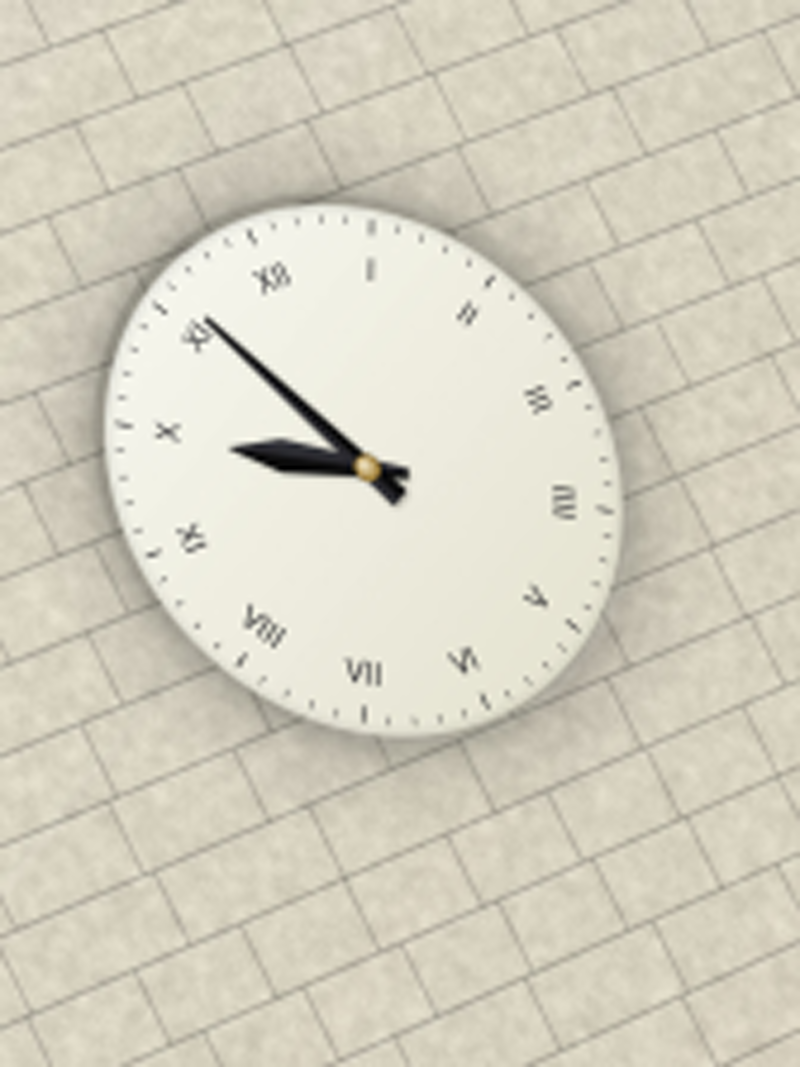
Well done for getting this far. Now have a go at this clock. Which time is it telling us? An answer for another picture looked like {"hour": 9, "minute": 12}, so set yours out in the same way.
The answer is {"hour": 9, "minute": 56}
